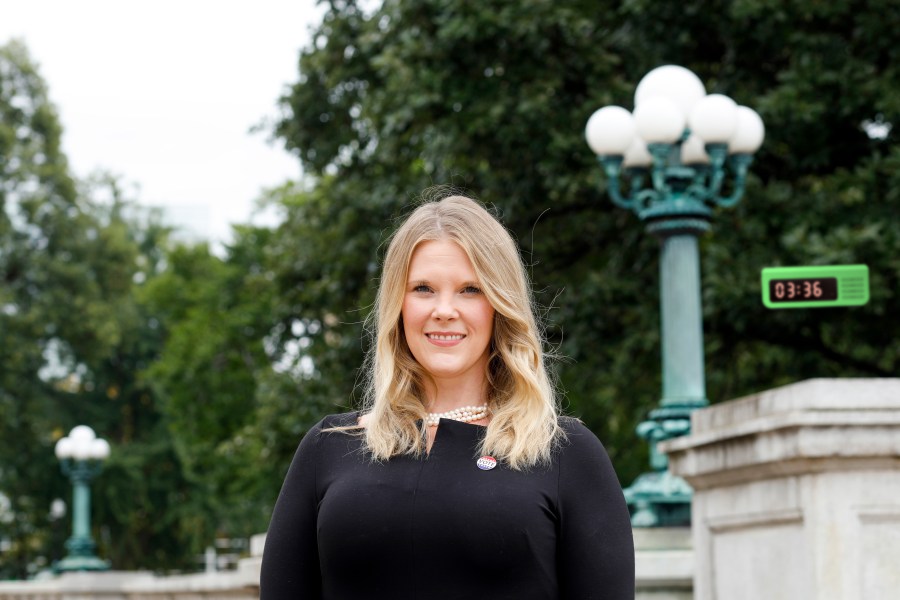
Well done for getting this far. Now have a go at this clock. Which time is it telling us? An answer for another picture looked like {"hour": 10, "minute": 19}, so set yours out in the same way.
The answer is {"hour": 3, "minute": 36}
